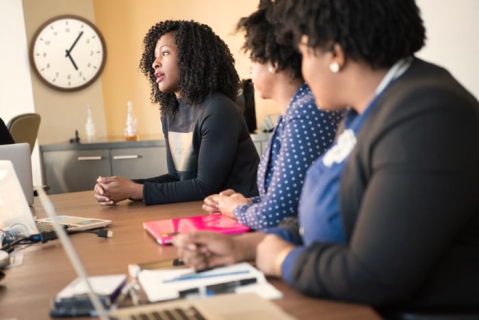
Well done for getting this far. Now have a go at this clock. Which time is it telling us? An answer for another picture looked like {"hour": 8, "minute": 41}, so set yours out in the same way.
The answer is {"hour": 5, "minute": 6}
